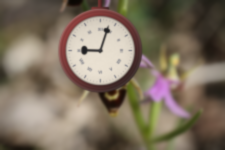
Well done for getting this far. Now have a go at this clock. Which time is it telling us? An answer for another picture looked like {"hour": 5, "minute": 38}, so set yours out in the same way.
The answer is {"hour": 9, "minute": 3}
